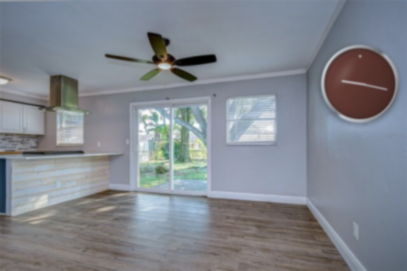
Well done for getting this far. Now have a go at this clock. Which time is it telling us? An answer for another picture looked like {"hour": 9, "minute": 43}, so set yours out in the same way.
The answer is {"hour": 9, "minute": 17}
